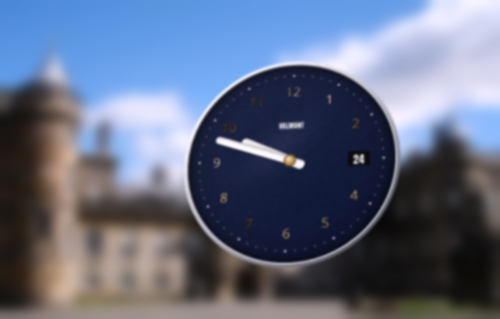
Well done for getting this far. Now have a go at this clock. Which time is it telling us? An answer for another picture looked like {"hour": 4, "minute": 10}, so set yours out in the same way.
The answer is {"hour": 9, "minute": 48}
